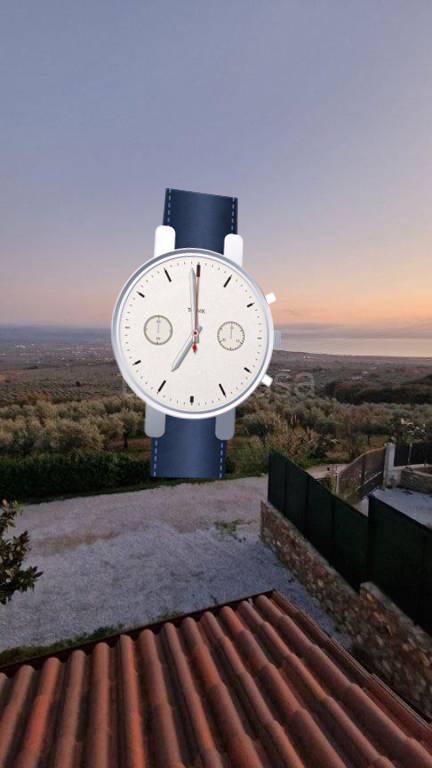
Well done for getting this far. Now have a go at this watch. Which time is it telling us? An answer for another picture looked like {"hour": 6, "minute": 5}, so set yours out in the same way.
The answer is {"hour": 6, "minute": 59}
